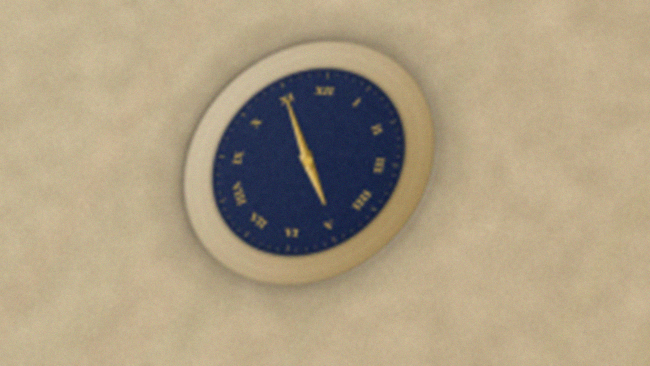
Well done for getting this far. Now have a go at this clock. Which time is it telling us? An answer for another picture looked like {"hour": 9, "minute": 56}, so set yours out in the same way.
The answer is {"hour": 4, "minute": 55}
